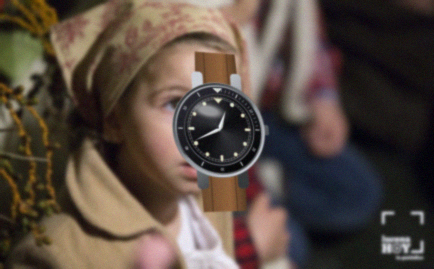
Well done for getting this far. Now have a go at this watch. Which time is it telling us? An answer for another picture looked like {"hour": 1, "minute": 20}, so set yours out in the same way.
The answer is {"hour": 12, "minute": 41}
